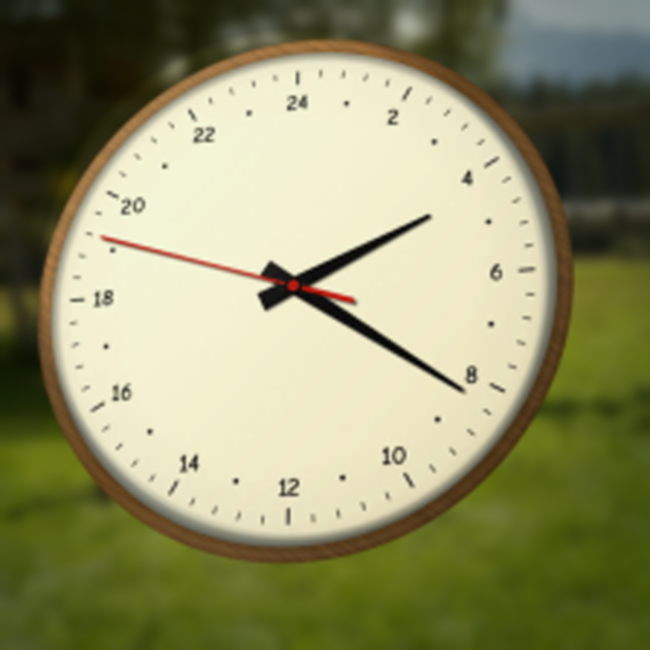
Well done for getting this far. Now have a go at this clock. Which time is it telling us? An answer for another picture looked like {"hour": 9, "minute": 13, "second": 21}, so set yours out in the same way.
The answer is {"hour": 4, "minute": 20, "second": 48}
